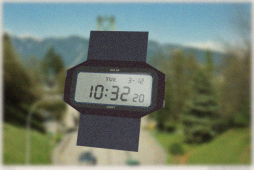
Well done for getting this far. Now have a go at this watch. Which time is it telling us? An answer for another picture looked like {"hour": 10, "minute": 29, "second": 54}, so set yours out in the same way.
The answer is {"hour": 10, "minute": 32, "second": 20}
